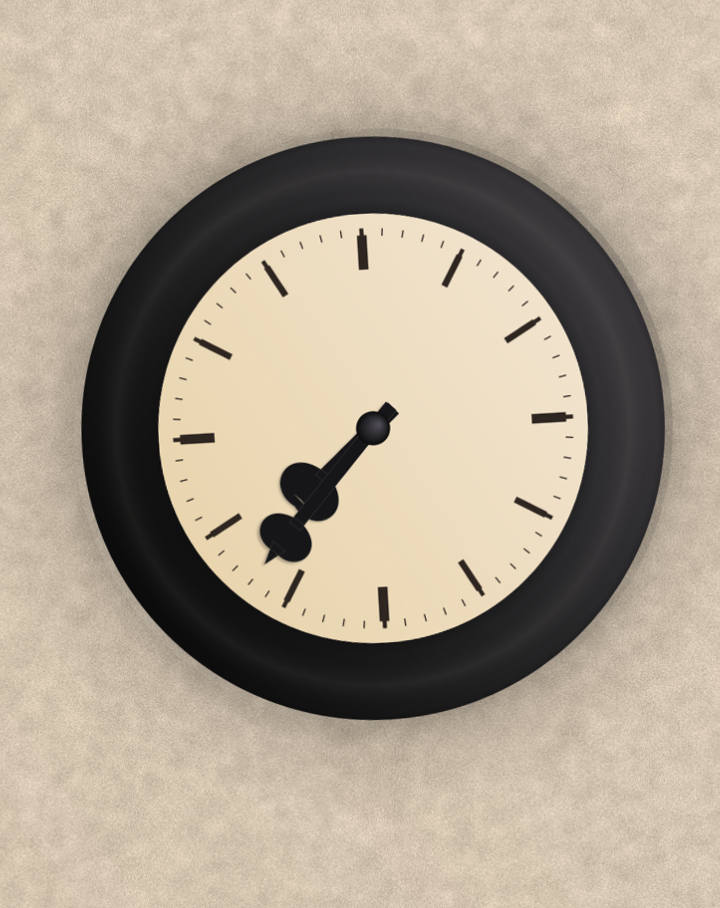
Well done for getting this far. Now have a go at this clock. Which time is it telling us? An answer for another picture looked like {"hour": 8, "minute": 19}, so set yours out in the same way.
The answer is {"hour": 7, "minute": 37}
